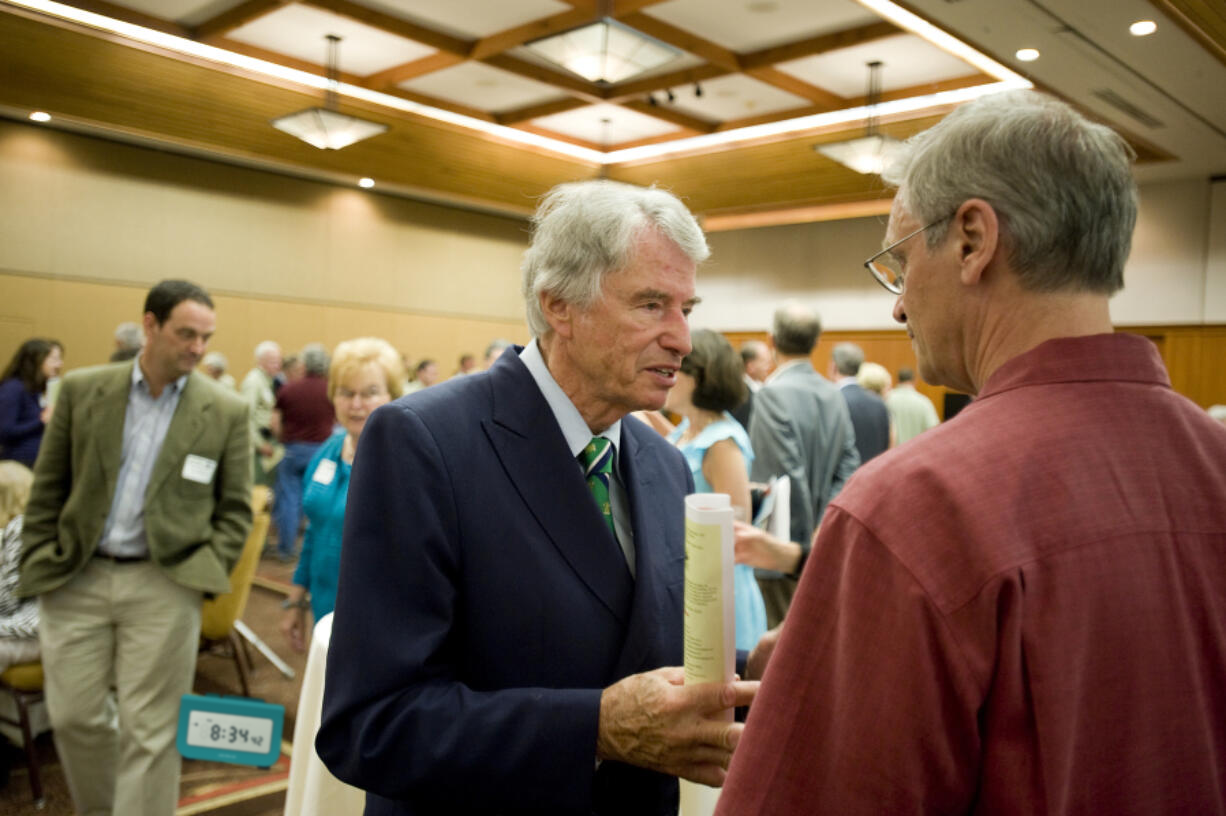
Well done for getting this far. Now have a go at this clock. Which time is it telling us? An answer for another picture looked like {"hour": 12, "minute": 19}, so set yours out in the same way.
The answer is {"hour": 8, "minute": 34}
